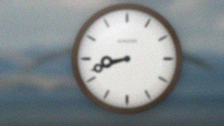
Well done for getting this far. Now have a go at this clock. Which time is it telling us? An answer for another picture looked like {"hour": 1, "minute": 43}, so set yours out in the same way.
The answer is {"hour": 8, "minute": 42}
